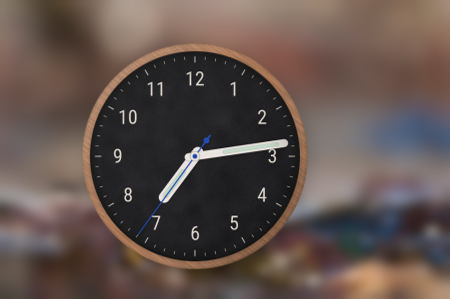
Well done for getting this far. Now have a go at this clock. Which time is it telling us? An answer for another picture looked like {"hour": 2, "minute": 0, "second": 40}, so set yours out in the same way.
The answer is {"hour": 7, "minute": 13, "second": 36}
